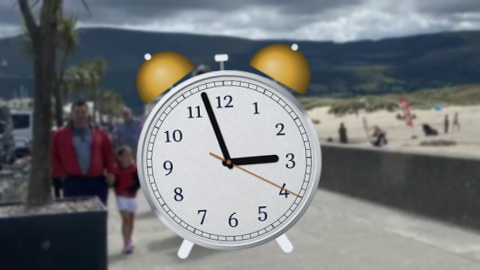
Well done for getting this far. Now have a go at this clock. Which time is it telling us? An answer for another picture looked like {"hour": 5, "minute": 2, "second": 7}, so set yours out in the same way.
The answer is {"hour": 2, "minute": 57, "second": 20}
